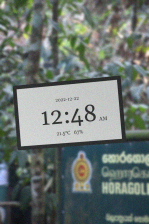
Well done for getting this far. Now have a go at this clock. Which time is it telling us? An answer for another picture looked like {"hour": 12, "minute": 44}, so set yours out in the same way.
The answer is {"hour": 12, "minute": 48}
